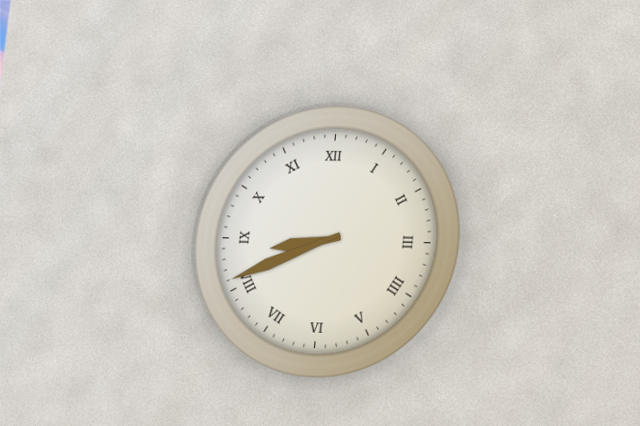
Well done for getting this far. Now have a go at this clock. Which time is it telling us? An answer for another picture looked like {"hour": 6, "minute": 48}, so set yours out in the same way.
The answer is {"hour": 8, "minute": 41}
